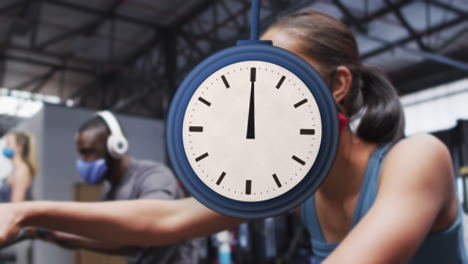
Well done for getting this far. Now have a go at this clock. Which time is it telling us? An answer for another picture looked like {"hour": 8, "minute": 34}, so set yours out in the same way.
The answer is {"hour": 12, "minute": 0}
